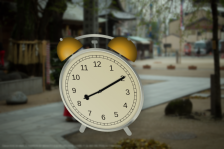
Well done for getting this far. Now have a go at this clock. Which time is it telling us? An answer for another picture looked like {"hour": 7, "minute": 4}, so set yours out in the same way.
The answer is {"hour": 8, "minute": 10}
